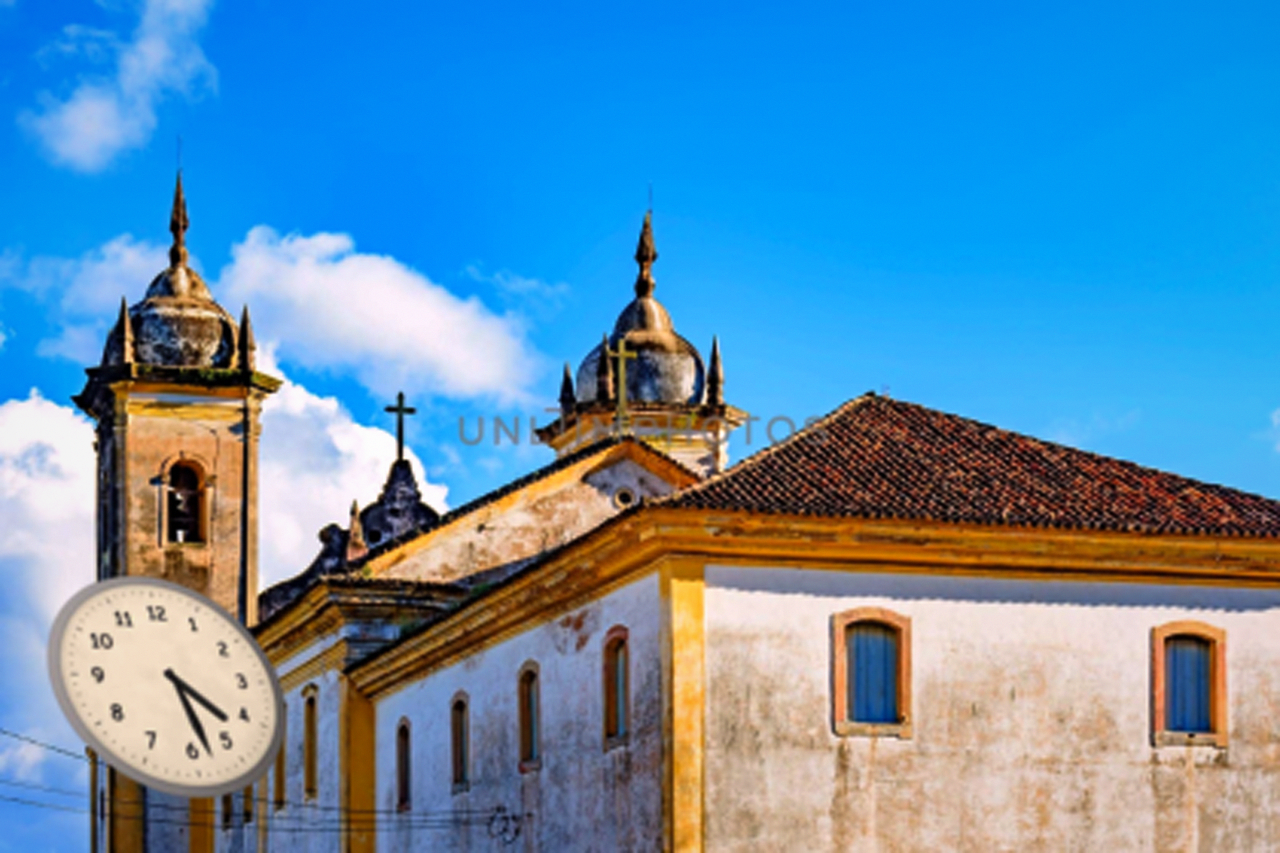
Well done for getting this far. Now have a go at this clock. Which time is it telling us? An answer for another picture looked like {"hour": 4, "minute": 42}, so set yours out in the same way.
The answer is {"hour": 4, "minute": 28}
